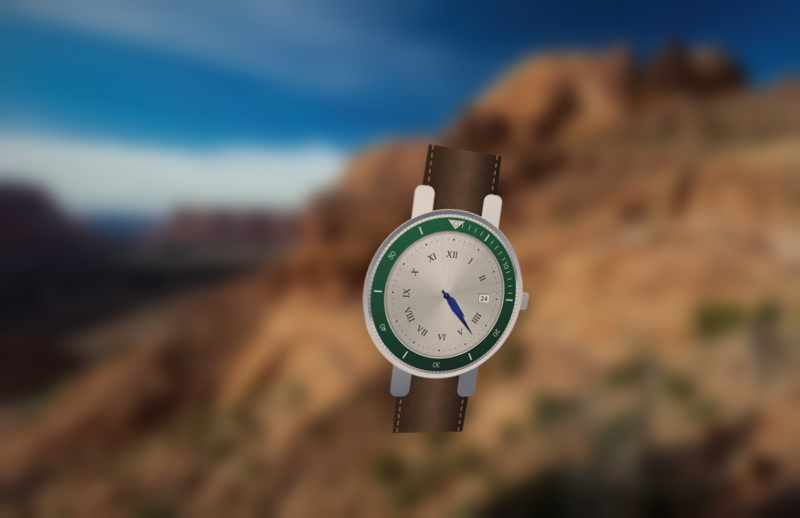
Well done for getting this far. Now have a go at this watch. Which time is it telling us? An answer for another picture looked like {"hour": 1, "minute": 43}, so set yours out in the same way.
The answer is {"hour": 4, "minute": 23}
